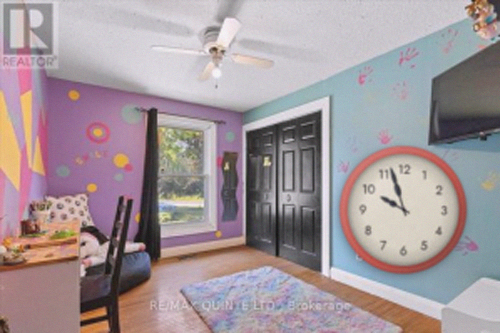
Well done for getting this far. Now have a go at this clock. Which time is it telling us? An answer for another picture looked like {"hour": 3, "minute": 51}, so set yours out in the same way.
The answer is {"hour": 9, "minute": 57}
